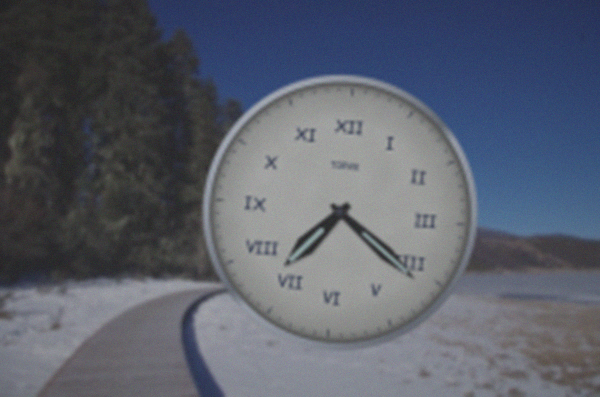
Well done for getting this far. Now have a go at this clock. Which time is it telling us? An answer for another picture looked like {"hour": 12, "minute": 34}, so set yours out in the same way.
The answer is {"hour": 7, "minute": 21}
